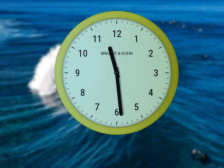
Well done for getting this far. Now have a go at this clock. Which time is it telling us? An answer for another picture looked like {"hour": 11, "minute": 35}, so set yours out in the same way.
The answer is {"hour": 11, "minute": 29}
